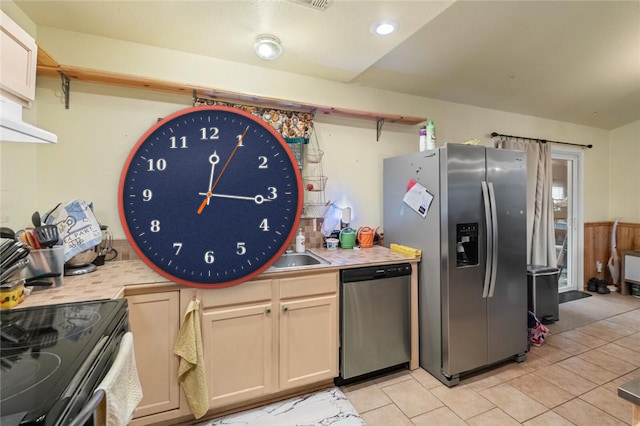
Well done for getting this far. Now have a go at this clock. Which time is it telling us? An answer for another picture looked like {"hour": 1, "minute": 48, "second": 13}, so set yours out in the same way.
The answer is {"hour": 12, "minute": 16, "second": 5}
